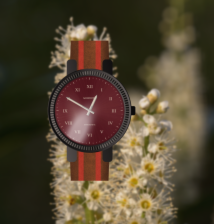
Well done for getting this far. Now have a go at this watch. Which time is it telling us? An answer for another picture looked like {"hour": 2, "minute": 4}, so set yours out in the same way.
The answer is {"hour": 12, "minute": 50}
